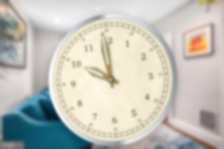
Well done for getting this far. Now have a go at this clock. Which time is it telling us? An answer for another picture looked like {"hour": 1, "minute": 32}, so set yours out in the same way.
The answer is {"hour": 9, "minute": 59}
